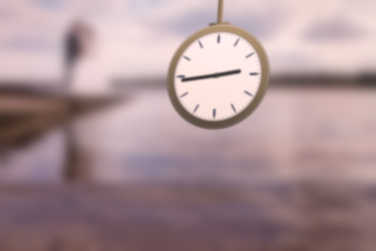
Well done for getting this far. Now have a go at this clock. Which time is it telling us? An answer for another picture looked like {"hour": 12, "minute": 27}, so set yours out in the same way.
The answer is {"hour": 2, "minute": 44}
